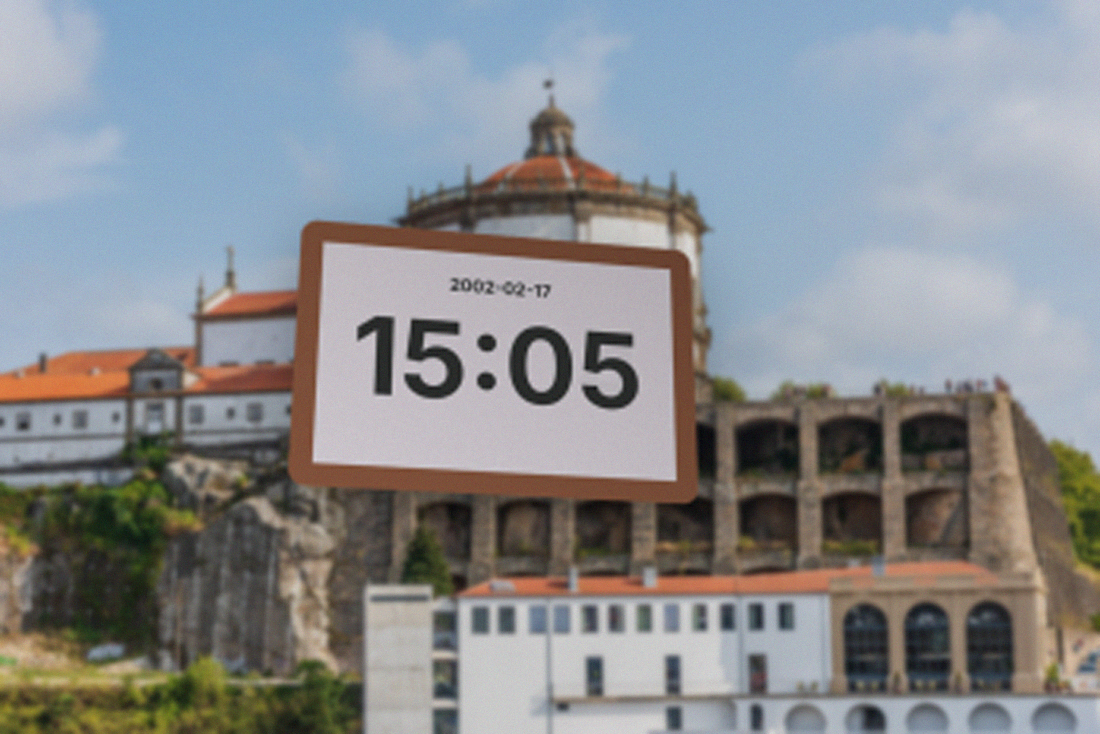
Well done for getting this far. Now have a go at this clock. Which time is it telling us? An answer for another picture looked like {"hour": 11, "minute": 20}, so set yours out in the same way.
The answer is {"hour": 15, "minute": 5}
